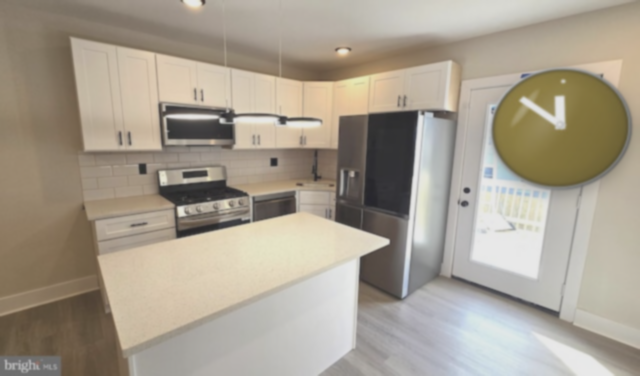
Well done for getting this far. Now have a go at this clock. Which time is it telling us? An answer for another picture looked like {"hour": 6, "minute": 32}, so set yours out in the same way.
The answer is {"hour": 11, "minute": 51}
